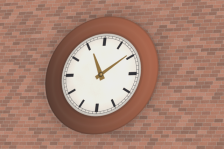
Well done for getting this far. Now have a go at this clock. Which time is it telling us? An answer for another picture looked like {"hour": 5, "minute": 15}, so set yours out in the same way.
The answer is {"hour": 11, "minute": 9}
